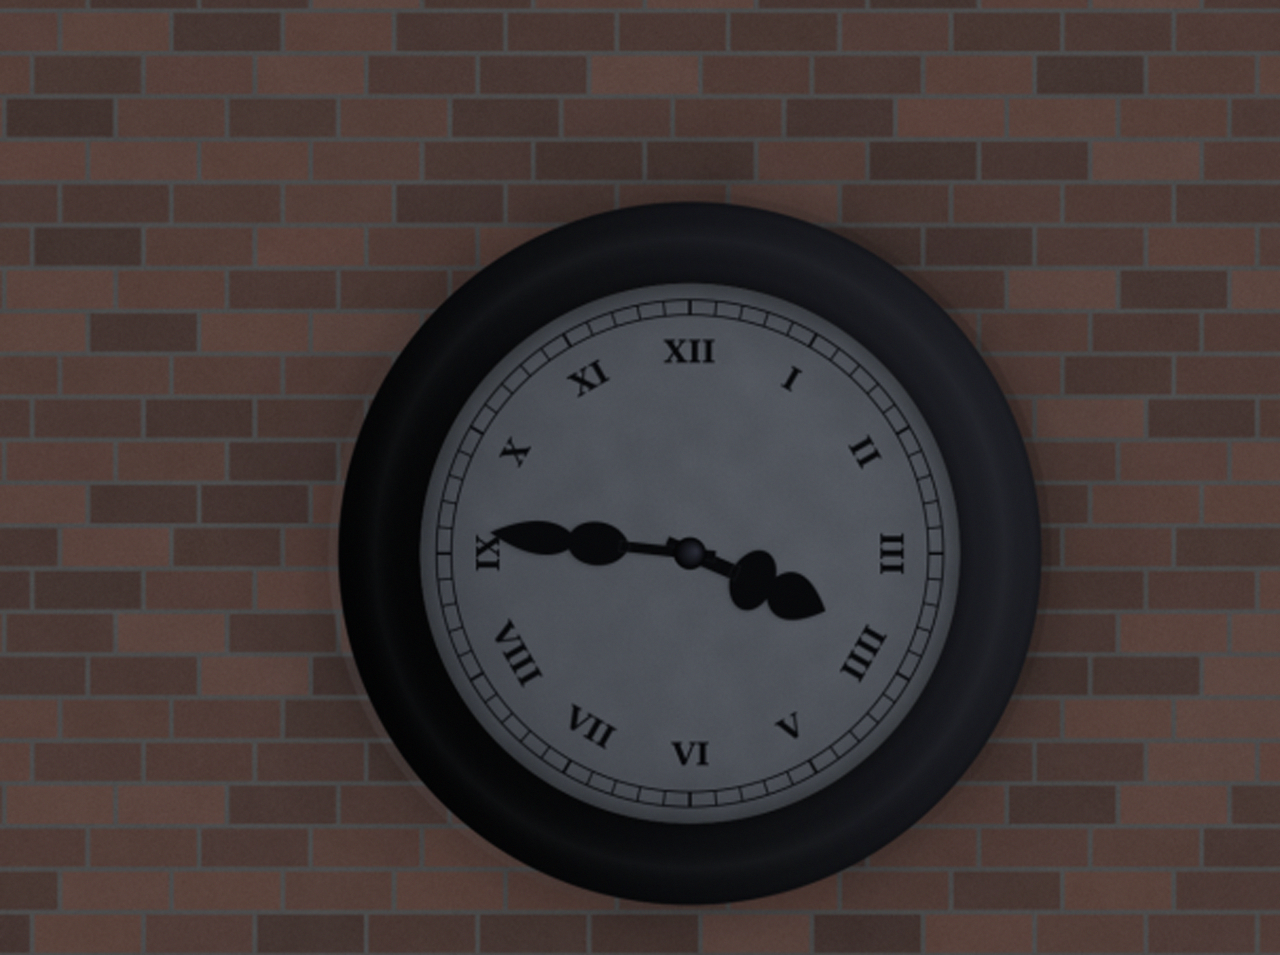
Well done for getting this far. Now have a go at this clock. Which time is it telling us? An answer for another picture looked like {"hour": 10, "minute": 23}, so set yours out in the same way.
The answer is {"hour": 3, "minute": 46}
